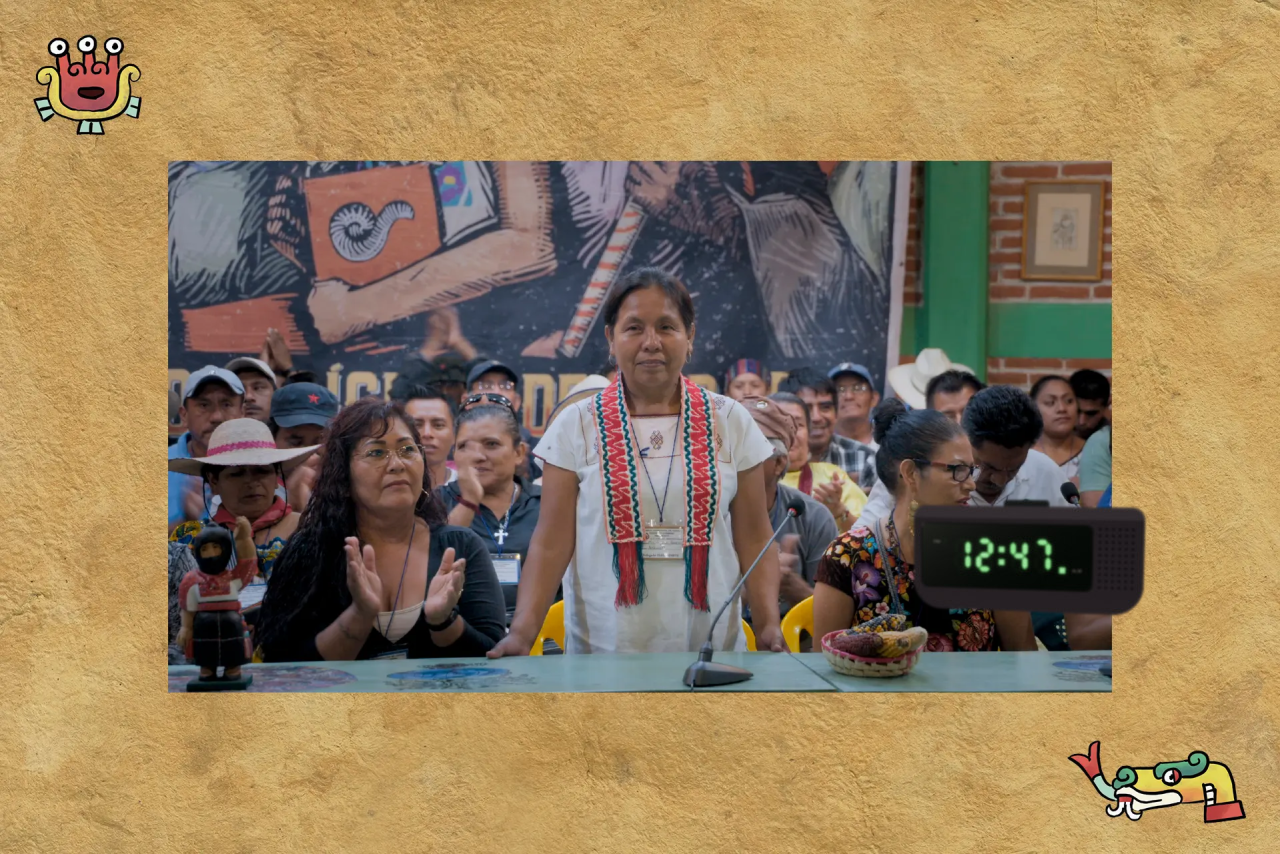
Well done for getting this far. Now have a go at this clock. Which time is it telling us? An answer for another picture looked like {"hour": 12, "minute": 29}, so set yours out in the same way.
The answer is {"hour": 12, "minute": 47}
